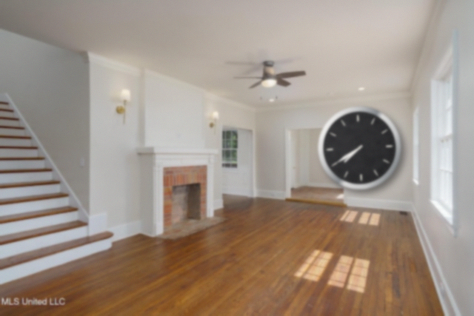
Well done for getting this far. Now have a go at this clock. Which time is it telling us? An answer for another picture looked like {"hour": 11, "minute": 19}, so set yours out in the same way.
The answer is {"hour": 7, "minute": 40}
